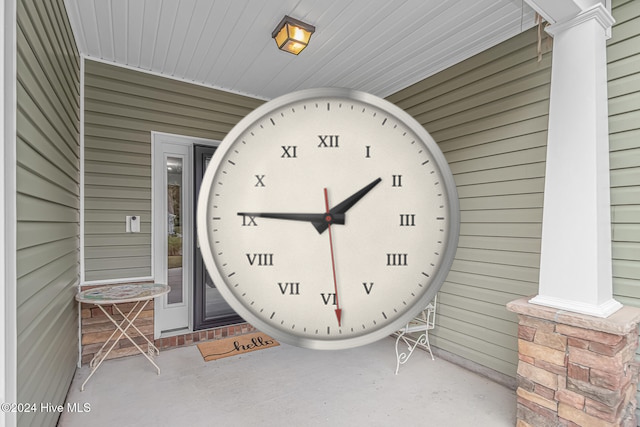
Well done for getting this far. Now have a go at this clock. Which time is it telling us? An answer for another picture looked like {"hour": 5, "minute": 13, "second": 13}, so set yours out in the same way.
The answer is {"hour": 1, "minute": 45, "second": 29}
